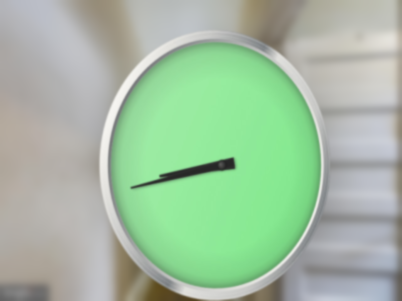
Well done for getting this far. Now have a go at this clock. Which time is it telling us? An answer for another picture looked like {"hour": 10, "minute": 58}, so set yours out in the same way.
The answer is {"hour": 8, "minute": 43}
